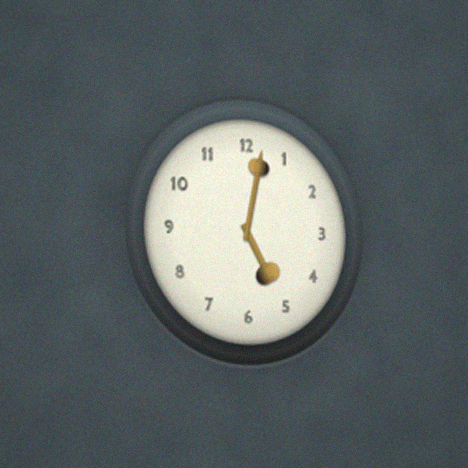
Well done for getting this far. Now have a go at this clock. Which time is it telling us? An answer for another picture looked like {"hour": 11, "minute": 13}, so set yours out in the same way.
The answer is {"hour": 5, "minute": 2}
